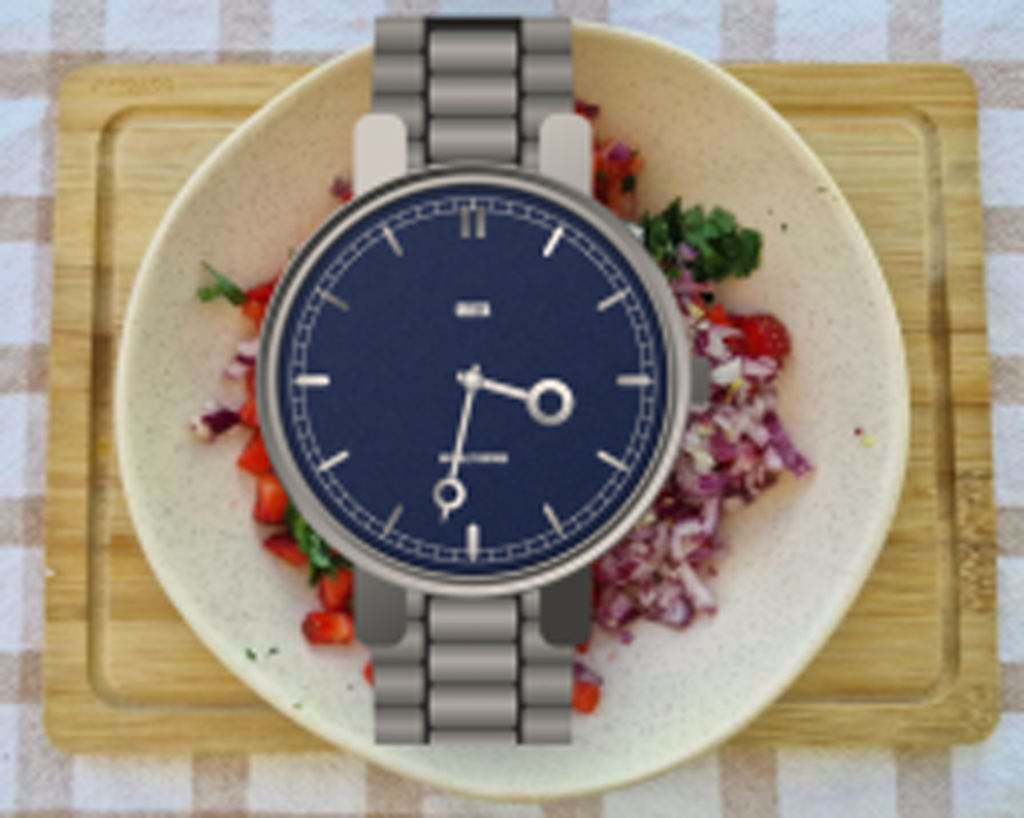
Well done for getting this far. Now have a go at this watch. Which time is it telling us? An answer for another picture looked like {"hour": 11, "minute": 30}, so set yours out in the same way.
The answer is {"hour": 3, "minute": 32}
